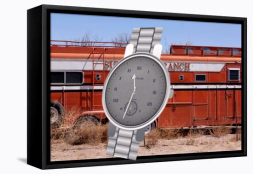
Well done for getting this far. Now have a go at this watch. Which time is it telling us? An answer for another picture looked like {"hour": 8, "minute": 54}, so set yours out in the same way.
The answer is {"hour": 11, "minute": 32}
